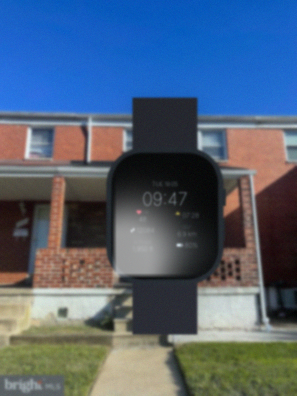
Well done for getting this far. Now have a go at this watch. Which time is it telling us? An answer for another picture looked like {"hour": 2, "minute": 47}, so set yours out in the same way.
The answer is {"hour": 9, "minute": 47}
